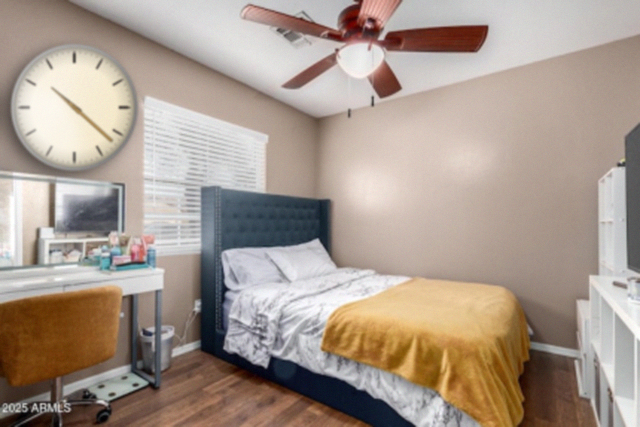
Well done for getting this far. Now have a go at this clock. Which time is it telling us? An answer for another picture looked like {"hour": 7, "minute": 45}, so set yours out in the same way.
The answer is {"hour": 10, "minute": 22}
